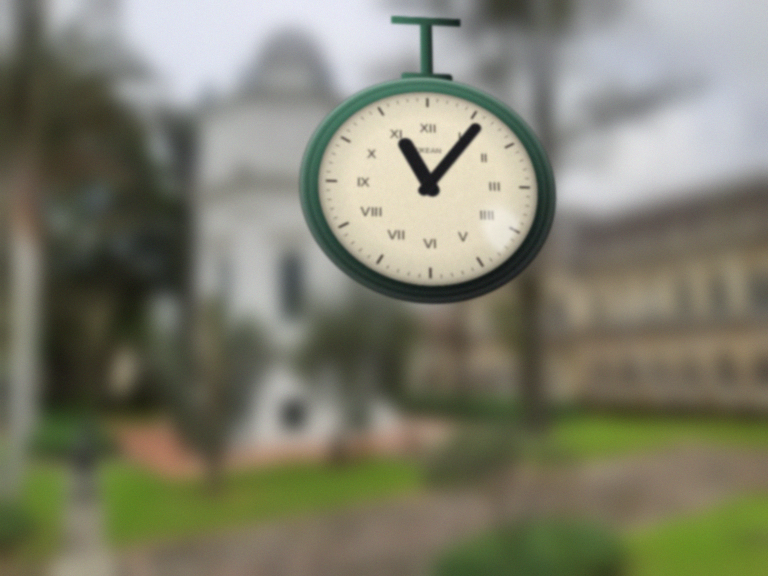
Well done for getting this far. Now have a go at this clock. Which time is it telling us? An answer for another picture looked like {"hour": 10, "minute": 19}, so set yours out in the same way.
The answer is {"hour": 11, "minute": 6}
